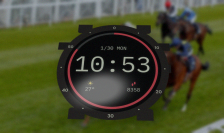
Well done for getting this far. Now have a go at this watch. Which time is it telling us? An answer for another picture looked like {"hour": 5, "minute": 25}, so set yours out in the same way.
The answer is {"hour": 10, "minute": 53}
